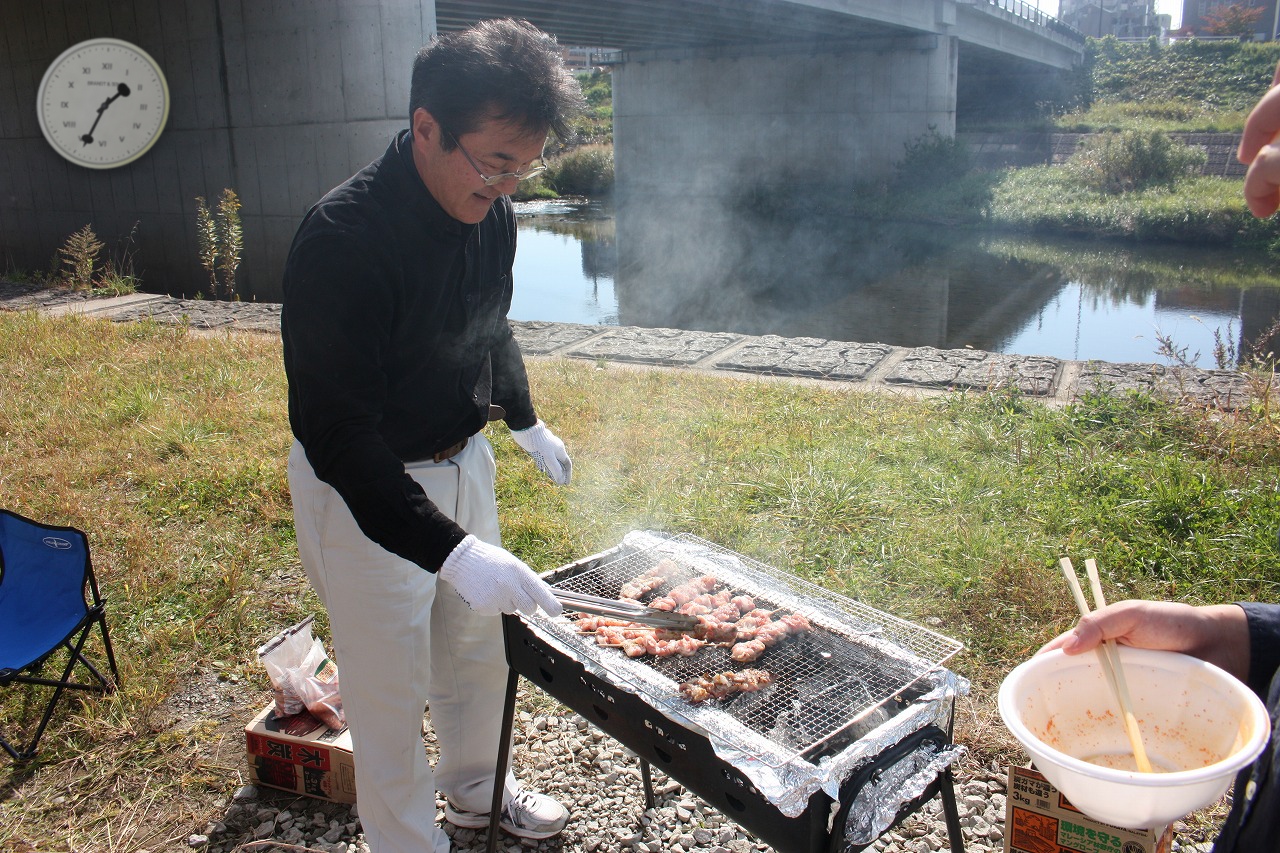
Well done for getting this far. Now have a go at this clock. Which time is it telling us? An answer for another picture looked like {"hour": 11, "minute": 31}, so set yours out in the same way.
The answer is {"hour": 1, "minute": 34}
